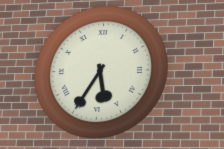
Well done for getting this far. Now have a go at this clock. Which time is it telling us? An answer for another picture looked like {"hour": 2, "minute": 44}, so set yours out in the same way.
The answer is {"hour": 5, "minute": 35}
